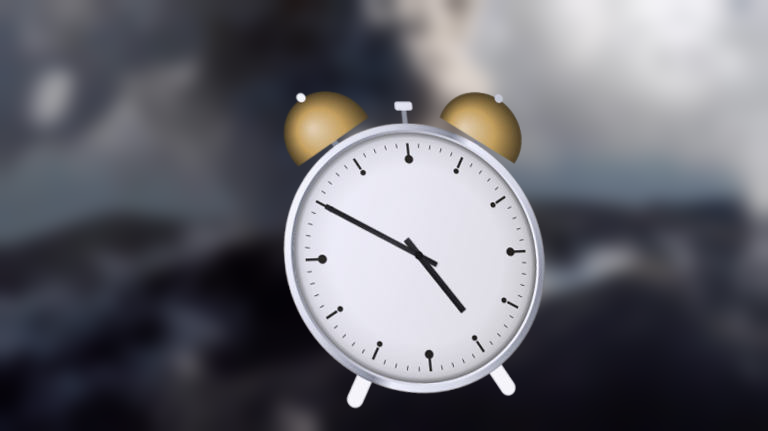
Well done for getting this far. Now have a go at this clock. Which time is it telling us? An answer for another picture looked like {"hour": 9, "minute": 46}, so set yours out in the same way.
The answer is {"hour": 4, "minute": 50}
